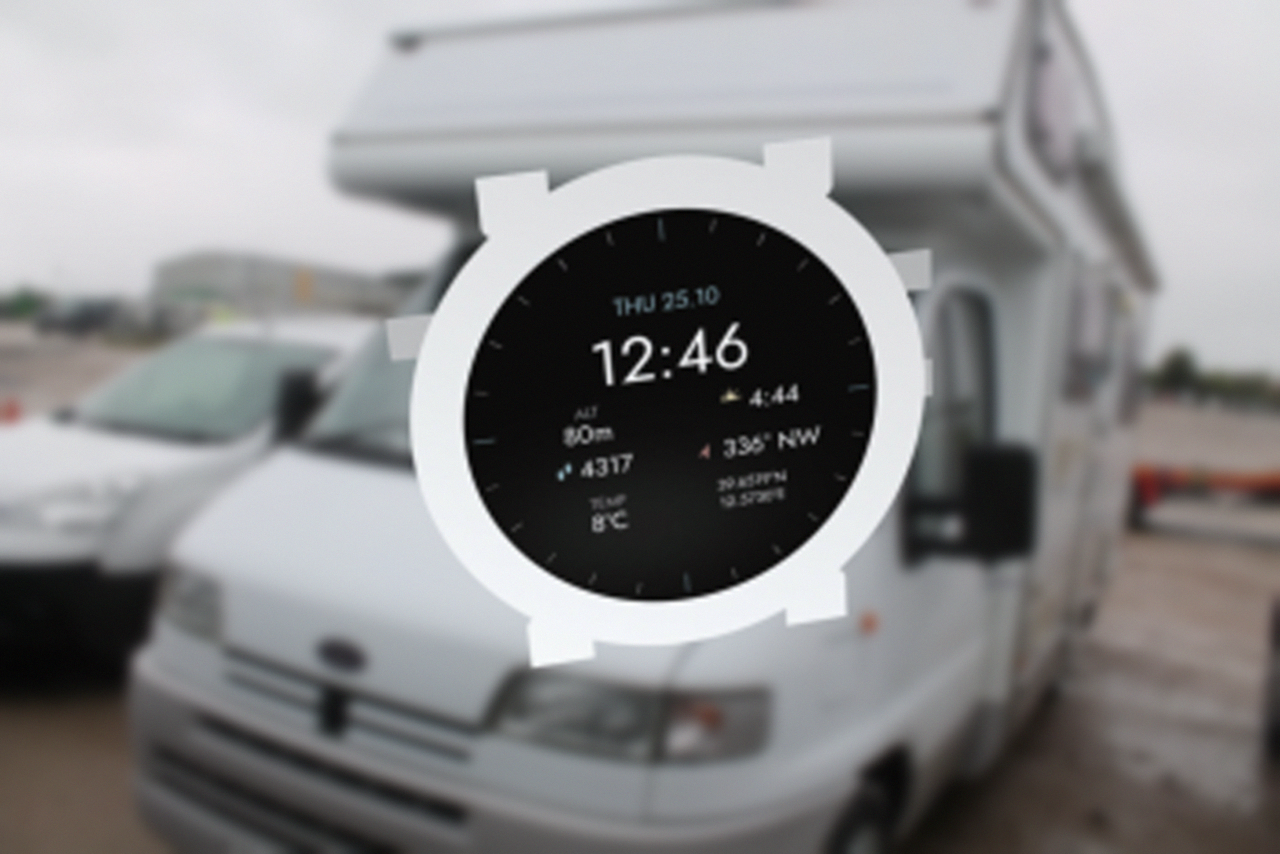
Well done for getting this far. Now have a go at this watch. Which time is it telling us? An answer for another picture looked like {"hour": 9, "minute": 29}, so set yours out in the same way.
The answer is {"hour": 12, "minute": 46}
